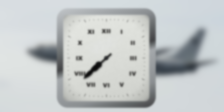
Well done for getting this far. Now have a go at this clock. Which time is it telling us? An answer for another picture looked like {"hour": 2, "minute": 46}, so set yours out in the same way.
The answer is {"hour": 7, "minute": 38}
